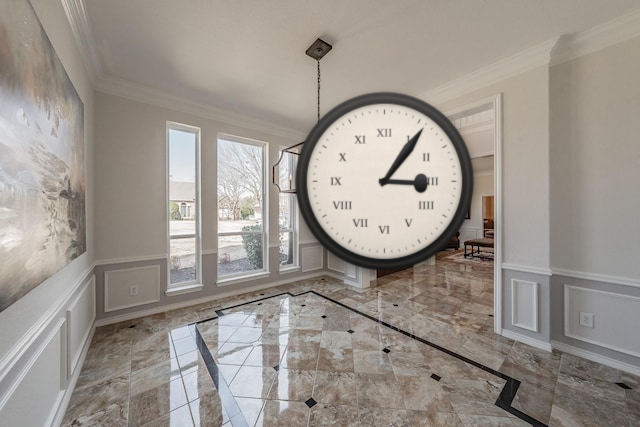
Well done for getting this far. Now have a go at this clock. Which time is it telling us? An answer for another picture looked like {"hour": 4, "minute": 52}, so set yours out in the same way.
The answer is {"hour": 3, "minute": 6}
